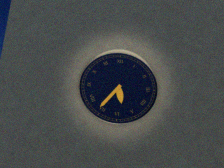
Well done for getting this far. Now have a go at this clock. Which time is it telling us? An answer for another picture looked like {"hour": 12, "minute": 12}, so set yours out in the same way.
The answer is {"hour": 5, "minute": 36}
